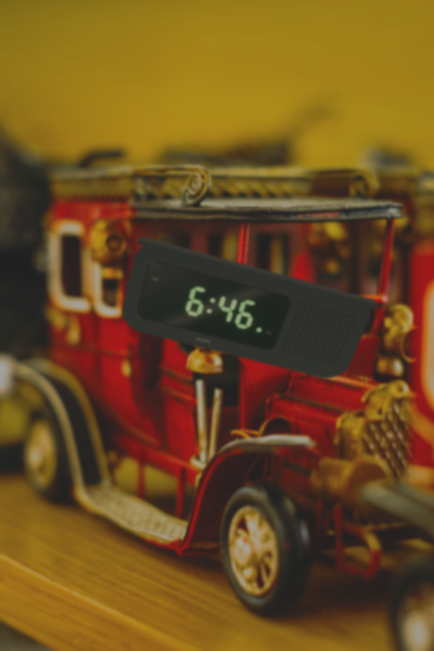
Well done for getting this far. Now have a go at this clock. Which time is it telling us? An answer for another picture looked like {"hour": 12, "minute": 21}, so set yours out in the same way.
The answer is {"hour": 6, "minute": 46}
